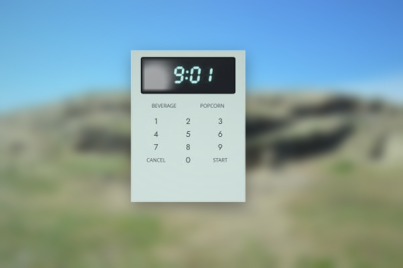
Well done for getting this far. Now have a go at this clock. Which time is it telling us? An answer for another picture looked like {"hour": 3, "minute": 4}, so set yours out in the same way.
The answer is {"hour": 9, "minute": 1}
